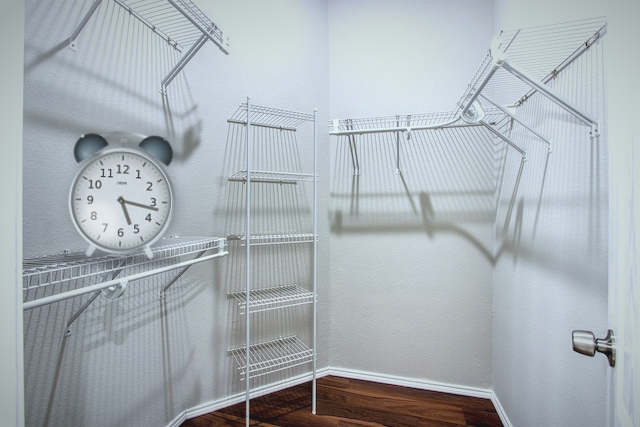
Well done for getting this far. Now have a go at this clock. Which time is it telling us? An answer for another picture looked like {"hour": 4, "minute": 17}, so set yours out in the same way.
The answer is {"hour": 5, "minute": 17}
